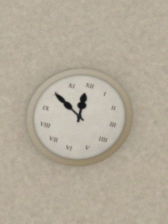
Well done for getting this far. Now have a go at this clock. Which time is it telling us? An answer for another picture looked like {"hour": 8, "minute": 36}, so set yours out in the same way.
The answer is {"hour": 11, "minute": 50}
